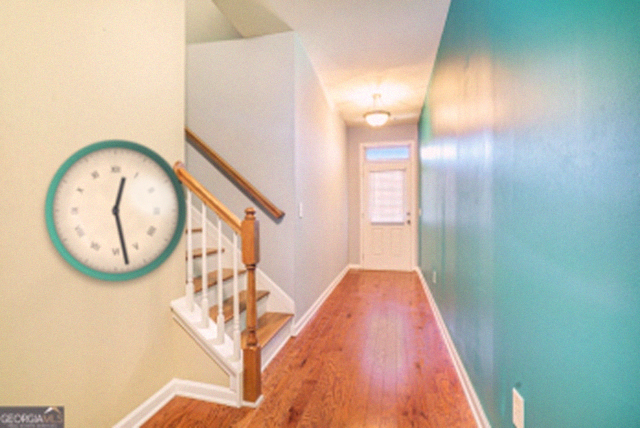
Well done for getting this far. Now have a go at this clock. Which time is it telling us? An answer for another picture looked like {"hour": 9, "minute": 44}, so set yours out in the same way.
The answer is {"hour": 12, "minute": 28}
